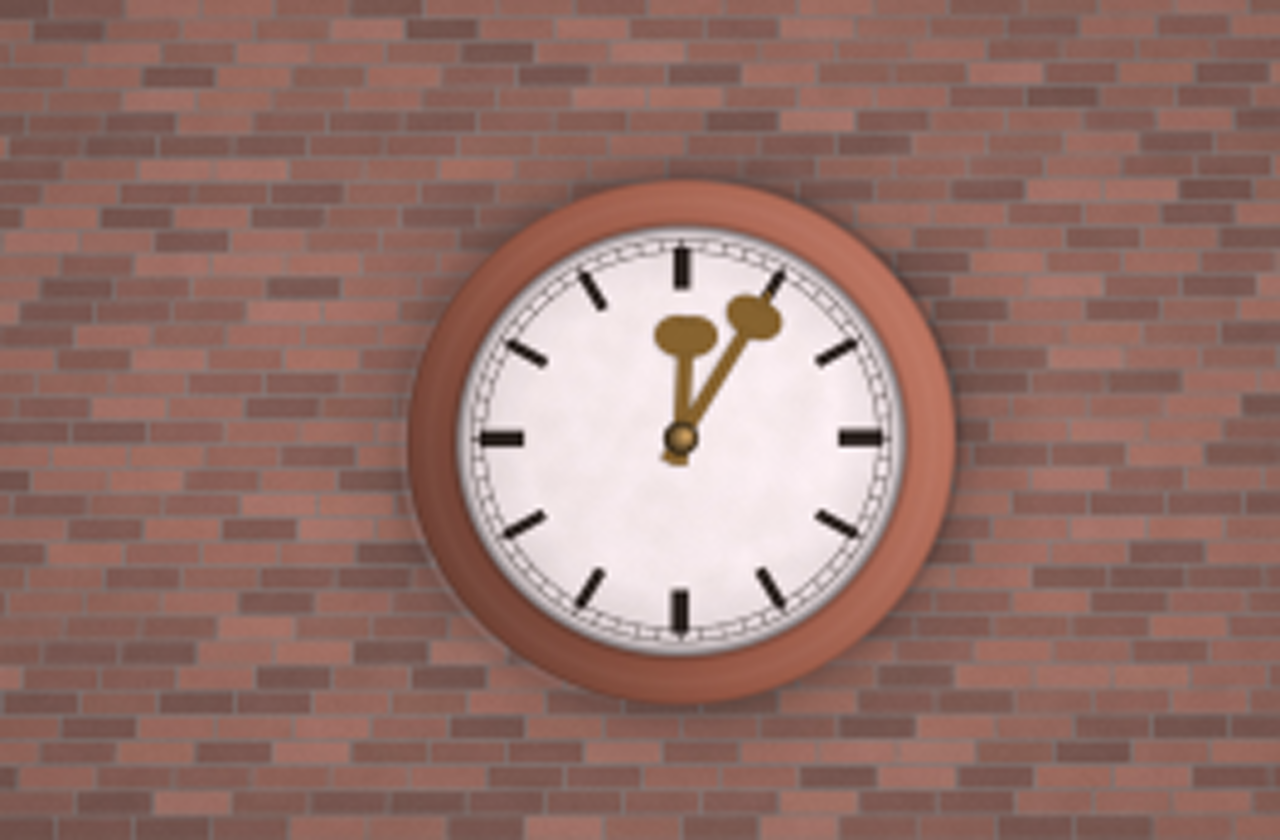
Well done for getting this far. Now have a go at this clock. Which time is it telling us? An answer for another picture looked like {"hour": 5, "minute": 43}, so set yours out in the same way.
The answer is {"hour": 12, "minute": 5}
